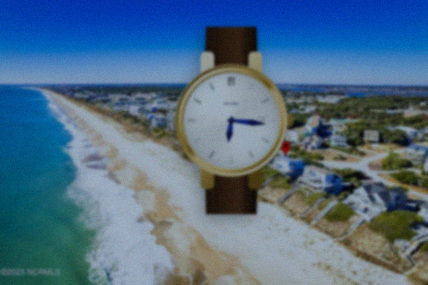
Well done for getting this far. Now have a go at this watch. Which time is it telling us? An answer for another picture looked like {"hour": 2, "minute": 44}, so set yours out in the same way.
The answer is {"hour": 6, "minute": 16}
